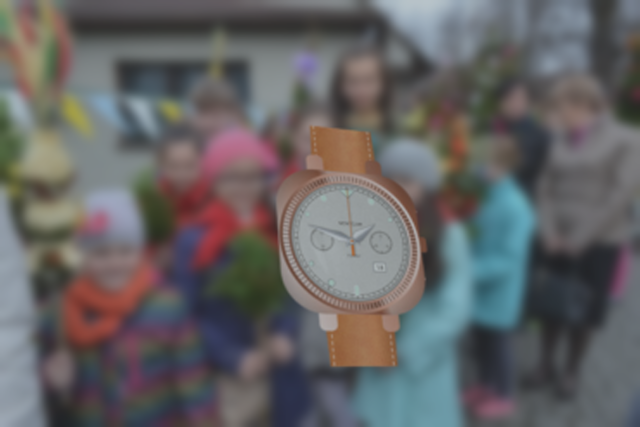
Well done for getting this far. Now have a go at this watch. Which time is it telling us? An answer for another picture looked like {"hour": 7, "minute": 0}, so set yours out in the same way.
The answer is {"hour": 1, "minute": 48}
